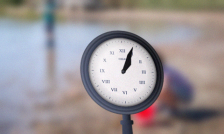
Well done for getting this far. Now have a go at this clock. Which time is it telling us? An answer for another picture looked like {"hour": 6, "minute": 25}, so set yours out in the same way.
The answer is {"hour": 1, "minute": 4}
